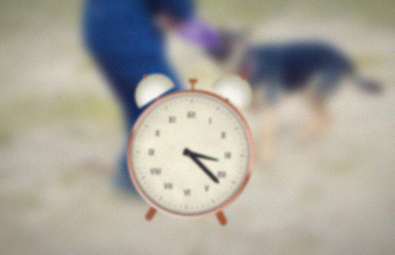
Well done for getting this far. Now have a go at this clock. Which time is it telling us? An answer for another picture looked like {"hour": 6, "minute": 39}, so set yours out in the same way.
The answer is {"hour": 3, "minute": 22}
